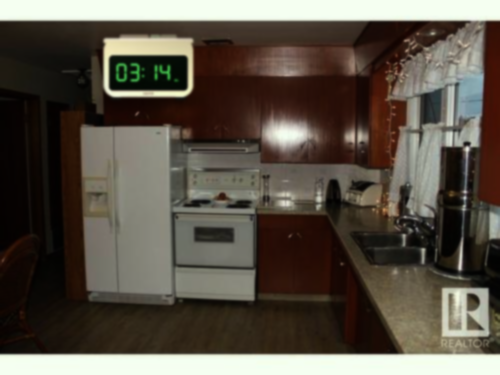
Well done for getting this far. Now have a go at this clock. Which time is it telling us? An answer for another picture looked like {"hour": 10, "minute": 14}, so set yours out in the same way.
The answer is {"hour": 3, "minute": 14}
